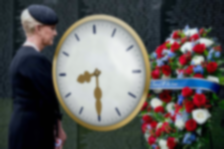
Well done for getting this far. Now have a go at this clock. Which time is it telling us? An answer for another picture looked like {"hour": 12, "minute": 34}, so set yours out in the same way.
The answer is {"hour": 8, "minute": 30}
